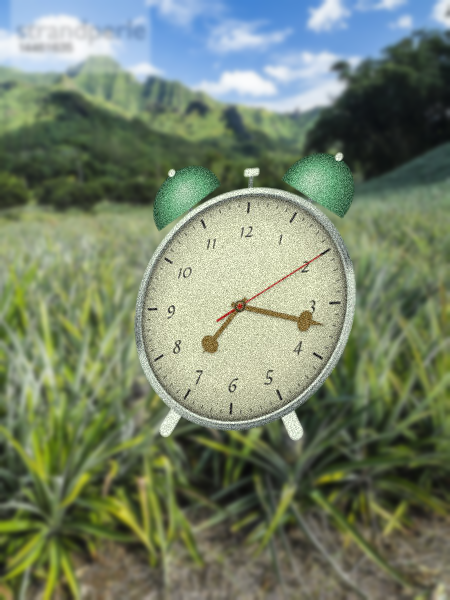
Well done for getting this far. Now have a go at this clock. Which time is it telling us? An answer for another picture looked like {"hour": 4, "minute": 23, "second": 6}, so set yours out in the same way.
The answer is {"hour": 7, "minute": 17, "second": 10}
